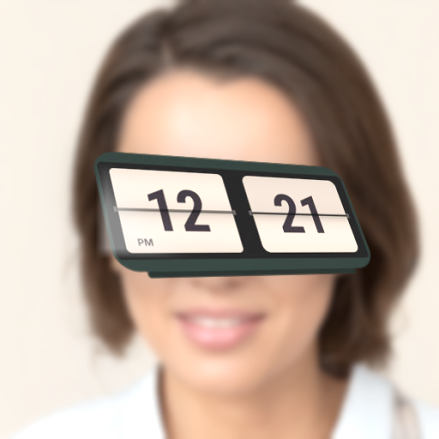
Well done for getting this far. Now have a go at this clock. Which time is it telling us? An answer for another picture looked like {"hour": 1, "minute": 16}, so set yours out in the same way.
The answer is {"hour": 12, "minute": 21}
